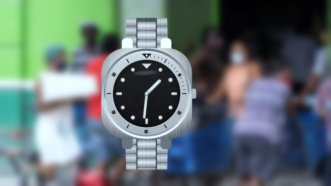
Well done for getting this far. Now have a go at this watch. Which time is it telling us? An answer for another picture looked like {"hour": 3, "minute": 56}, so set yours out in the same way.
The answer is {"hour": 1, "minute": 31}
